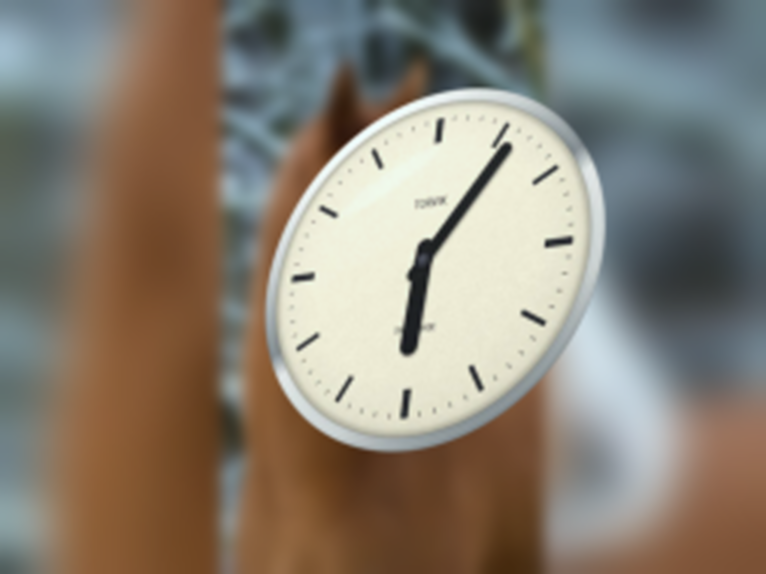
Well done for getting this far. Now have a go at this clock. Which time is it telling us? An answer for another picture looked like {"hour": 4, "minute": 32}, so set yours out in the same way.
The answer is {"hour": 6, "minute": 6}
